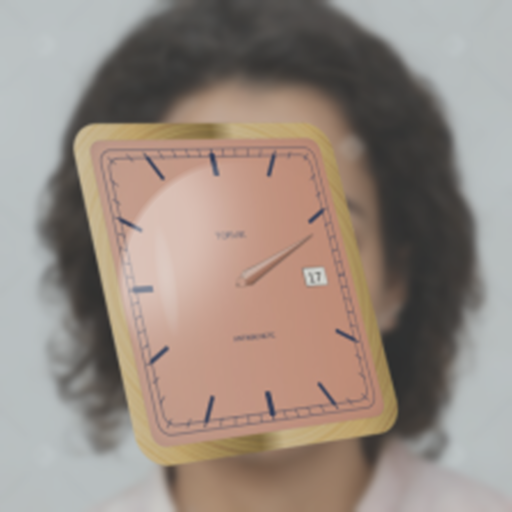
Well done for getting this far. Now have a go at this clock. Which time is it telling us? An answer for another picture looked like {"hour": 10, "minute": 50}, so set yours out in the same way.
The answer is {"hour": 2, "minute": 11}
